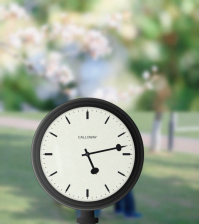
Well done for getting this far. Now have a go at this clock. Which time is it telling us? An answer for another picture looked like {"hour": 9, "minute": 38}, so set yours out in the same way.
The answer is {"hour": 5, "minute": 13}
